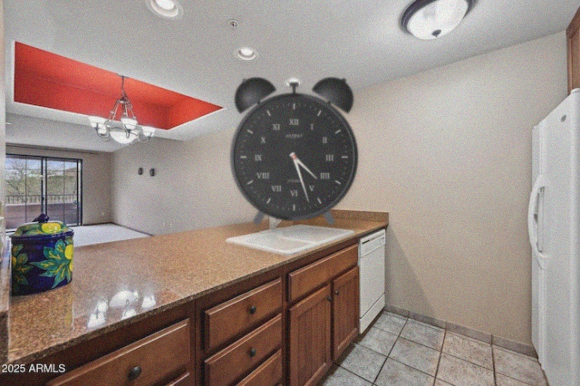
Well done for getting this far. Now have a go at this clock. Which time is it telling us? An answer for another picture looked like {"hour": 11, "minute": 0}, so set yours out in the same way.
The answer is {"hour": 4, "minute": 27}
